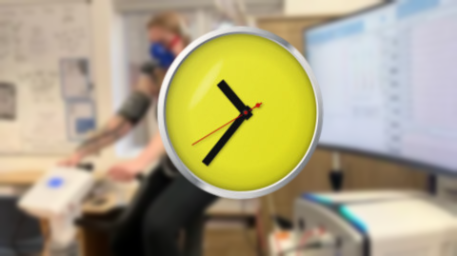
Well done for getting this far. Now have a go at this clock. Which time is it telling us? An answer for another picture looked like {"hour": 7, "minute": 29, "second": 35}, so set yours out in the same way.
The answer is {"hour": 10, "minute": 36, "second": 40}
